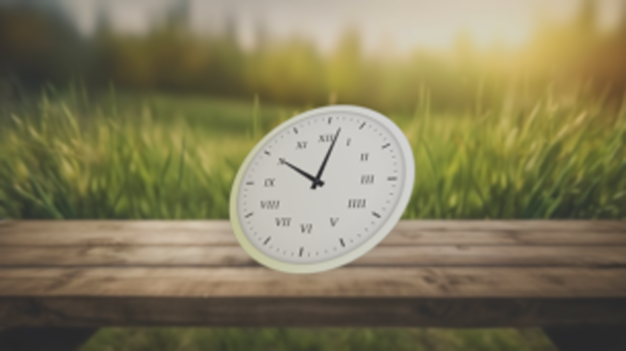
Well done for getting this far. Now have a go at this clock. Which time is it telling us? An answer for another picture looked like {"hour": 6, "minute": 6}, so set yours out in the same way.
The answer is {"hour": 10, "minute": 2}
